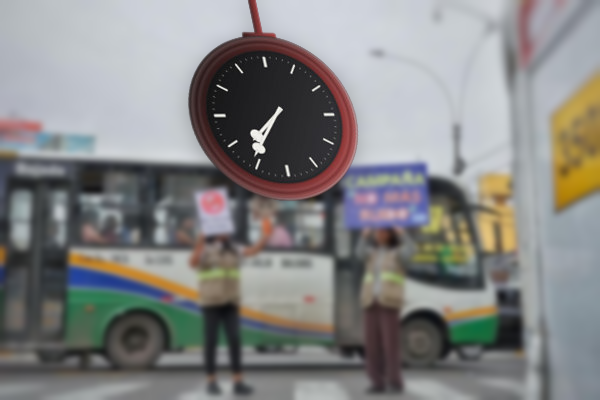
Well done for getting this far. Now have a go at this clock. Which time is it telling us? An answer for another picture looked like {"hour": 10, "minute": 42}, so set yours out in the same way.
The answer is {"hour": 7, "minute": 36}
